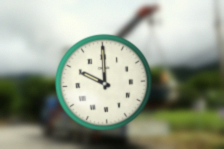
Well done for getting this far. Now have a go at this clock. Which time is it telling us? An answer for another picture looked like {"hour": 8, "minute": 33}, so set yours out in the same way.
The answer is {"hour": 10, "minute": 0}
